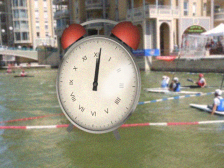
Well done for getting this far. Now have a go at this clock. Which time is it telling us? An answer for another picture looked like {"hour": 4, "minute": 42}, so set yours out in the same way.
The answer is {"hour": 12, "minute": 1}
